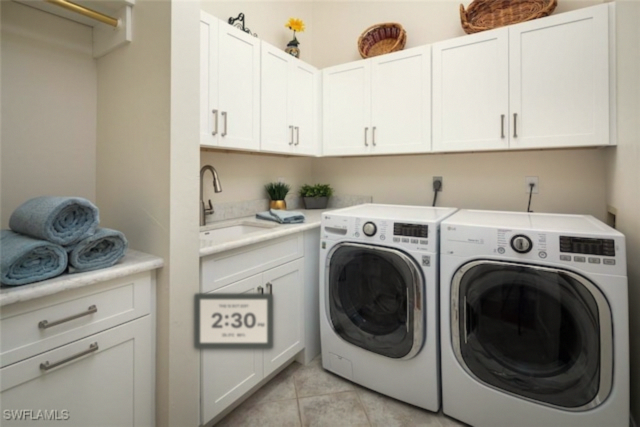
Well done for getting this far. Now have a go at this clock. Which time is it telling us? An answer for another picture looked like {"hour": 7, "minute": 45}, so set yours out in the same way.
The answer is {"hour": 2, "minute": 30}
